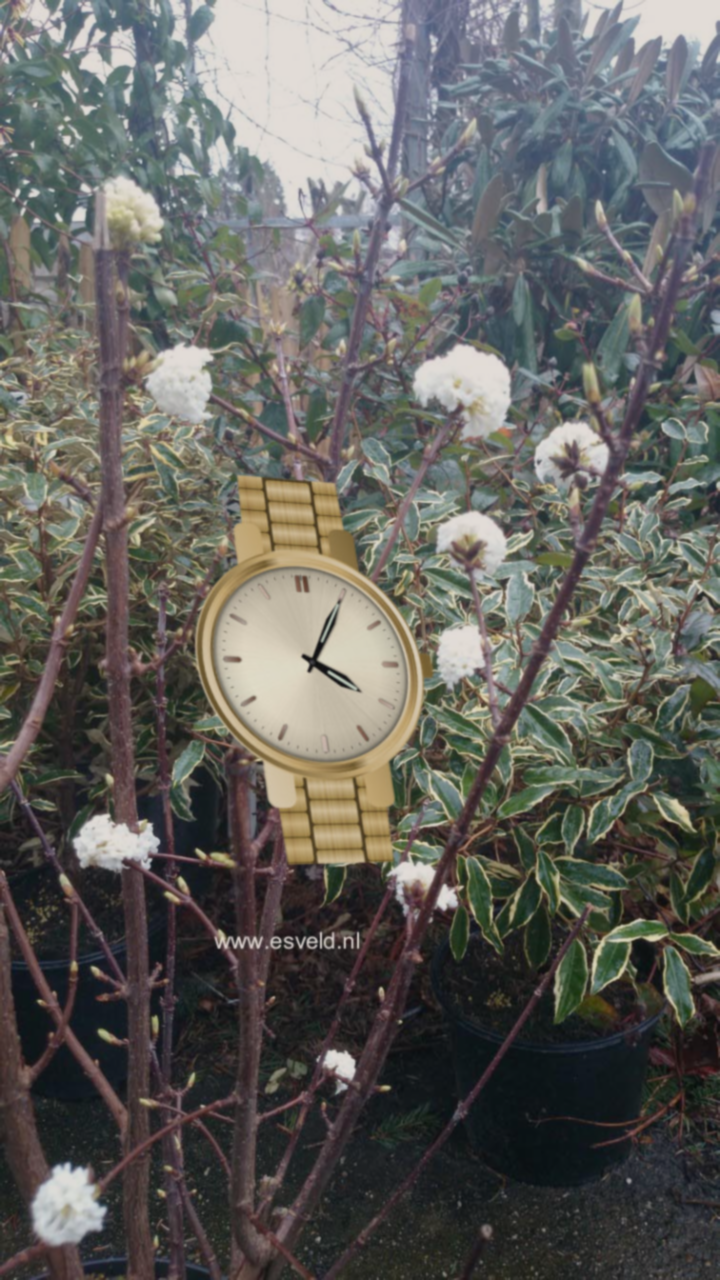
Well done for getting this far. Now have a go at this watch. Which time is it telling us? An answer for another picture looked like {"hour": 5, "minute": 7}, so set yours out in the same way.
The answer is {"hour": 4, "minute": 5}
